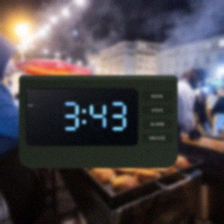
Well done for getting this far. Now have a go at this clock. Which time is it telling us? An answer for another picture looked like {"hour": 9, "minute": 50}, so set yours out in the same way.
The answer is {"hour": 3, "minute": 43}
